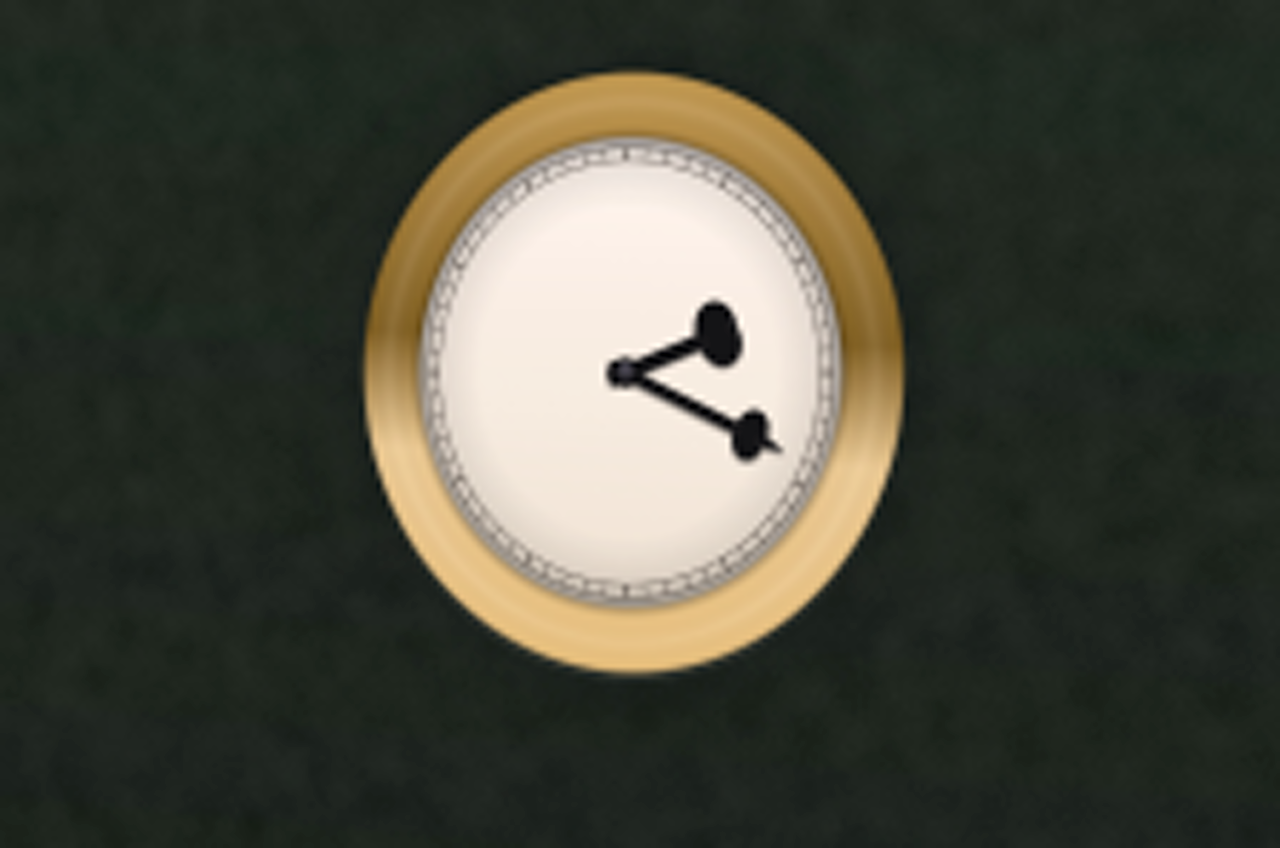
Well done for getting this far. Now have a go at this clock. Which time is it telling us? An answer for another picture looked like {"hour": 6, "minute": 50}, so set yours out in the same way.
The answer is {"hour": 2, "minute": 19}
